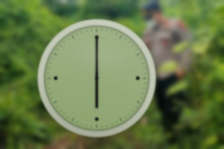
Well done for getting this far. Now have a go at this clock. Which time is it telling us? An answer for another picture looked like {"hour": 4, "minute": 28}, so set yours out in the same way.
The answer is {"hour": 6, "minute": 0}
